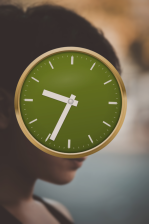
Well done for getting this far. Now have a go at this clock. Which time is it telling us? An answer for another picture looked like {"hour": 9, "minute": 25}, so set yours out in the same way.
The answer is {"hour": 9, "minute": 34}
